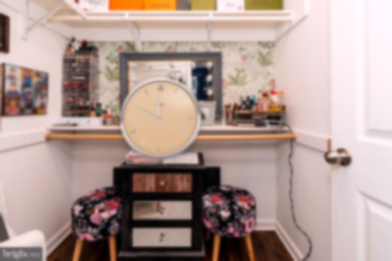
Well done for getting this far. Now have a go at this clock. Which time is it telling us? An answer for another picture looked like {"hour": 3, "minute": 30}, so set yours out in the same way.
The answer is {"hour": 11, "minute": 49}
